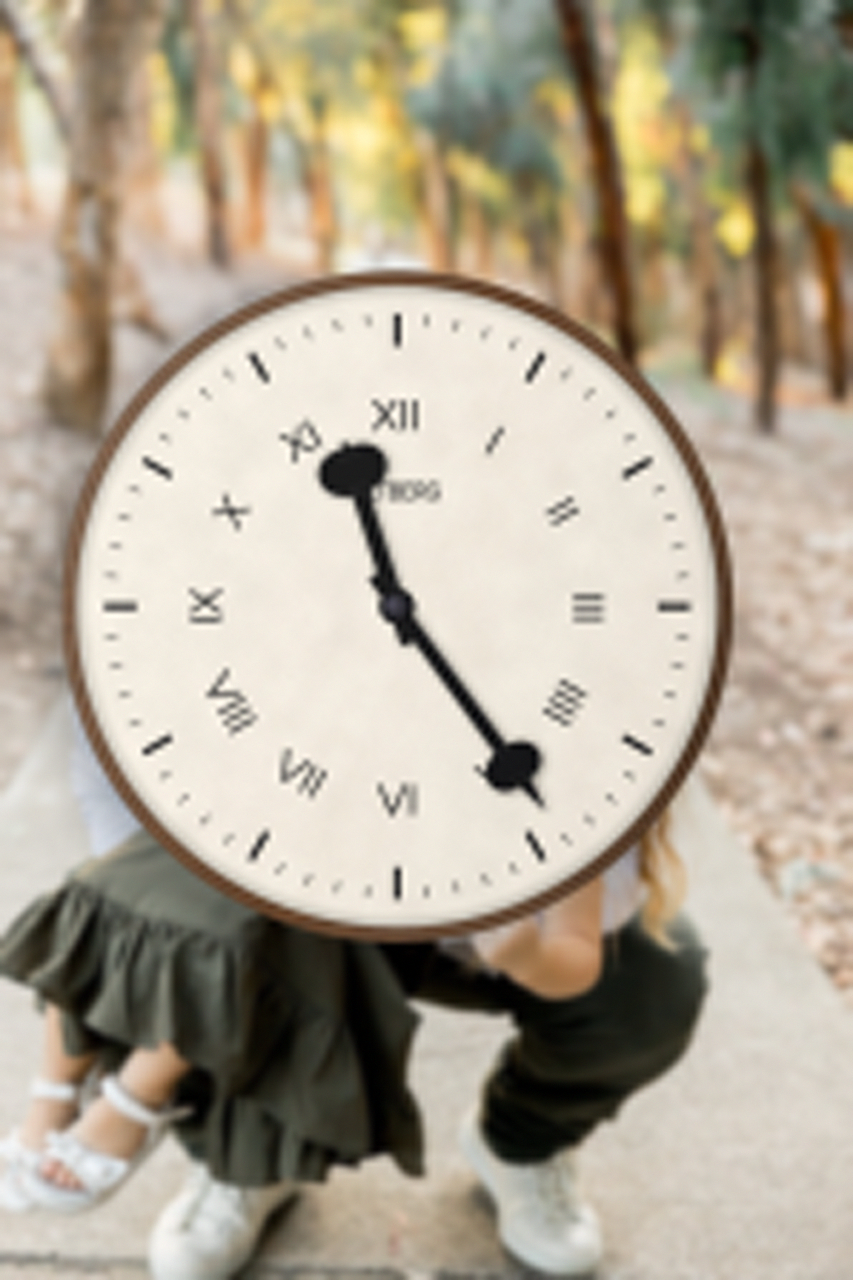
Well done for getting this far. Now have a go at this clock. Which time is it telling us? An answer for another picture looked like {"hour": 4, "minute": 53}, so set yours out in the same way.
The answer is {"hour": 11, "minute": 24}
